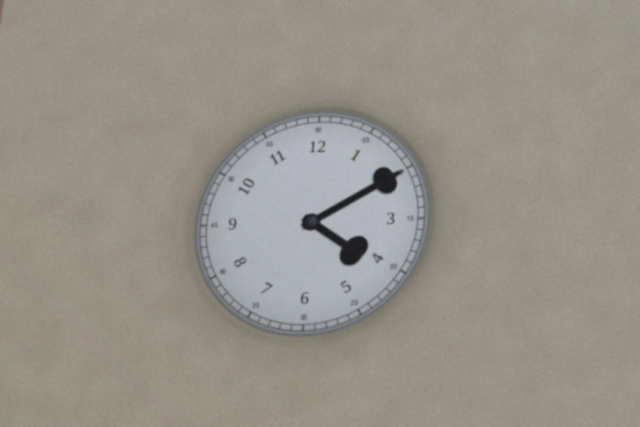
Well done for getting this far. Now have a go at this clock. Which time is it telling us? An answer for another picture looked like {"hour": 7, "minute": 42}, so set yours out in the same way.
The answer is {"hour": 4, "minute": 10}
